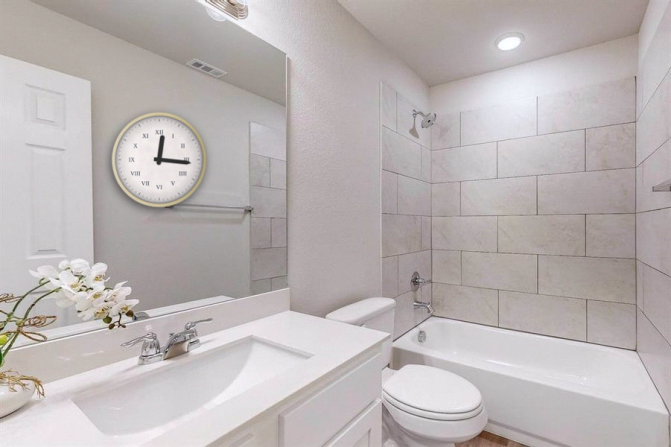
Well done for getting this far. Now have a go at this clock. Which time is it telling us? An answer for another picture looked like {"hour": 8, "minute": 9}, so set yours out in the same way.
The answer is {"hour": 12, "minute": 16}
